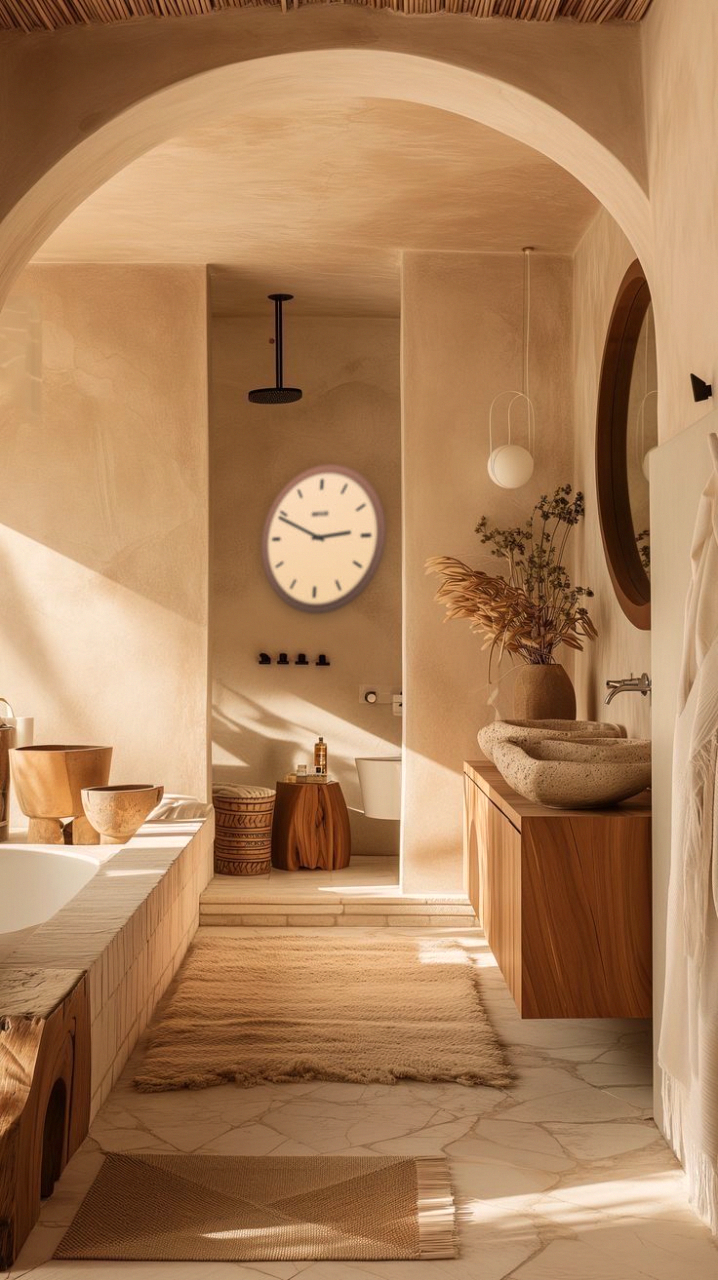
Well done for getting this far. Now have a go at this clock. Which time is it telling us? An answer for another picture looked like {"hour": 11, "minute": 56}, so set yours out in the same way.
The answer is {"hour": 2, "minute": 49}
